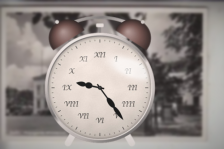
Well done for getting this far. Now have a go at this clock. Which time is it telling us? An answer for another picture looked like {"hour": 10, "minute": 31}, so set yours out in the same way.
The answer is {"hour": 9, "minute": 24}
